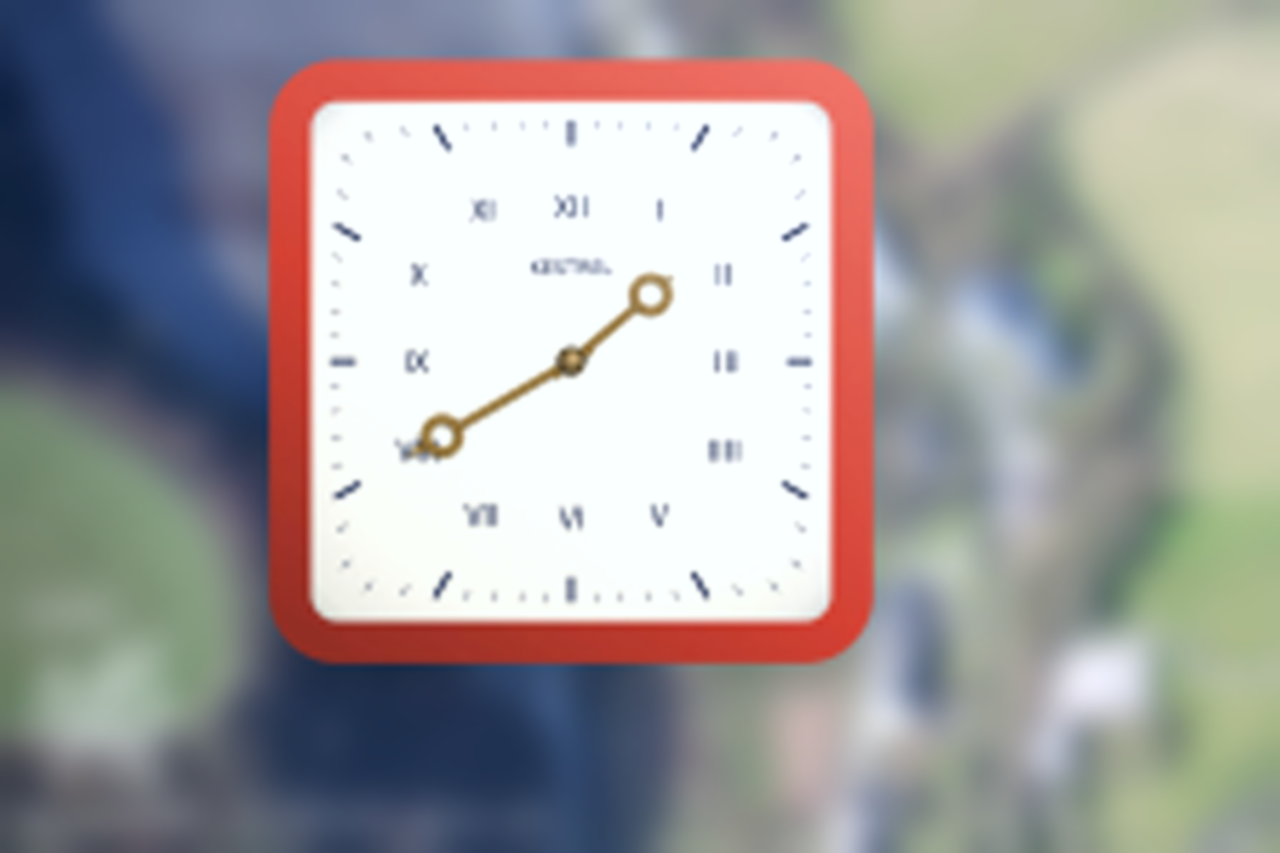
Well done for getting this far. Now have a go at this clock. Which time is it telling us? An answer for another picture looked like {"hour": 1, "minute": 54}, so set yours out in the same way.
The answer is {"hour": 1, "minute": 40}
